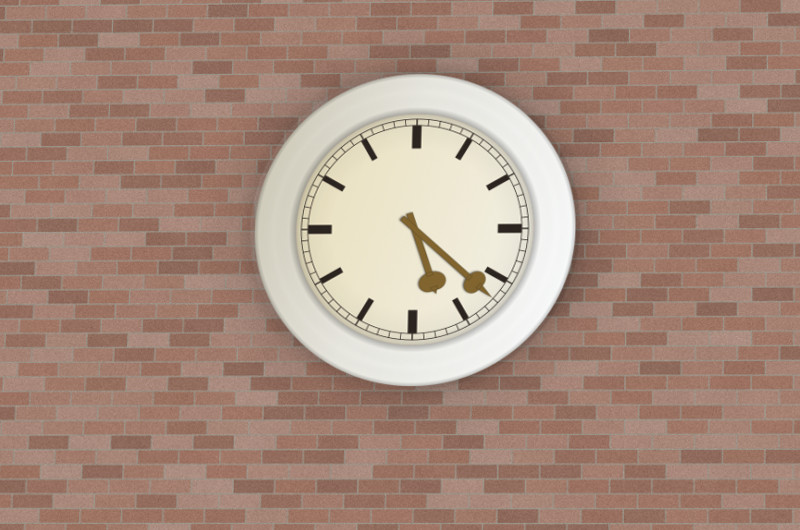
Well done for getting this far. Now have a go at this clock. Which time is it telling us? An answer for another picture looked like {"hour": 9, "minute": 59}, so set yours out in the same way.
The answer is {"hour": 5, "minute": 22}
